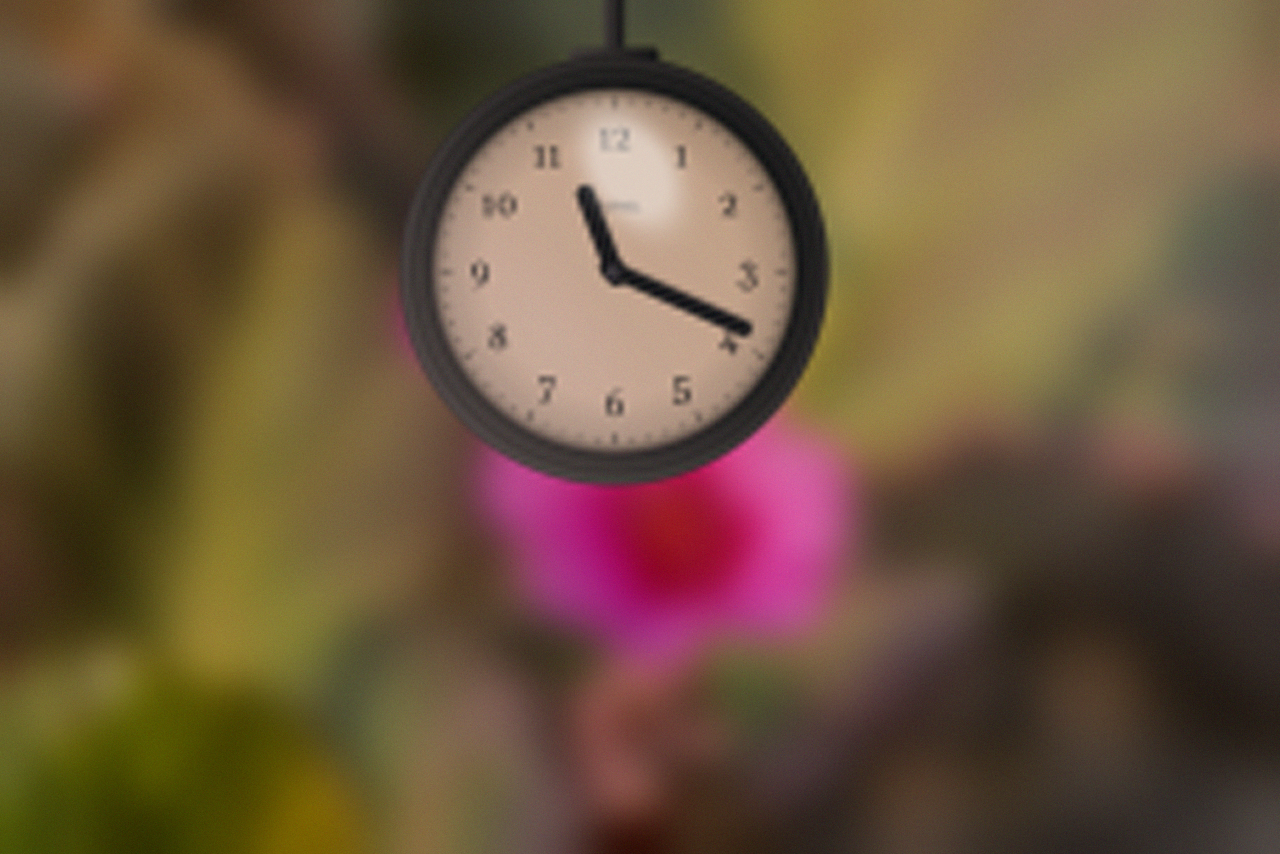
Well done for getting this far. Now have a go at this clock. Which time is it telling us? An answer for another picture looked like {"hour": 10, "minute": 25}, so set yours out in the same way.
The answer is {"hour": 11, "minute": 19}
